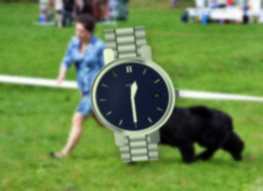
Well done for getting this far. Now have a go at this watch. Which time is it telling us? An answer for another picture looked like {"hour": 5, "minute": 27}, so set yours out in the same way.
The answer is {"hour": 12, "minute": 30}
